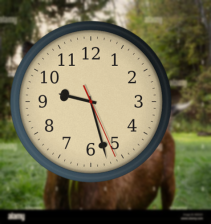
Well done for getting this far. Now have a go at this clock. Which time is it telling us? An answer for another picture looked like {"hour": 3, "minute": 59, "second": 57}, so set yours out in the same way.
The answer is {"hour": 9, "minute": 27, "second": 26}
